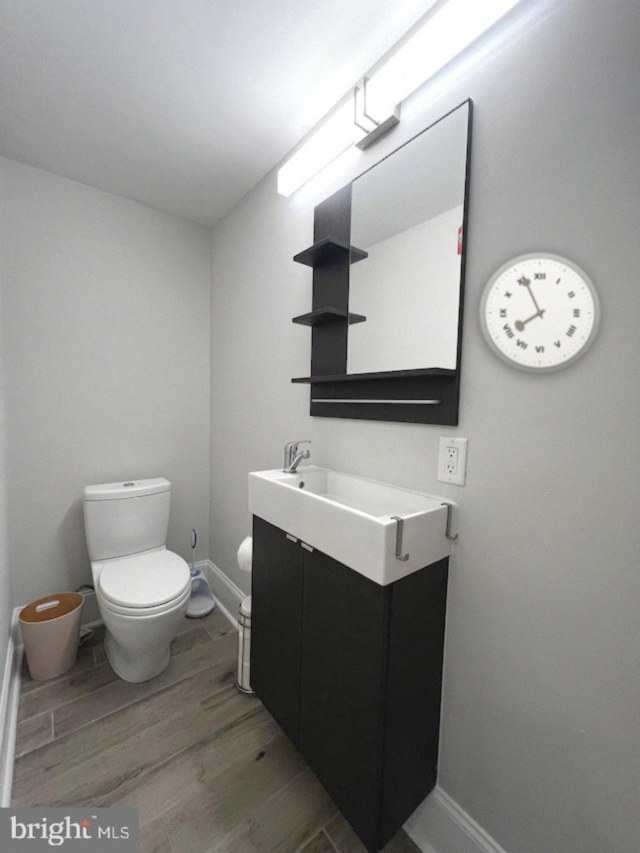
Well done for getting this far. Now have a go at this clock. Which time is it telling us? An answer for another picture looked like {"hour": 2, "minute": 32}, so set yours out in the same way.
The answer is {"hour": 7, "minute": 56}
